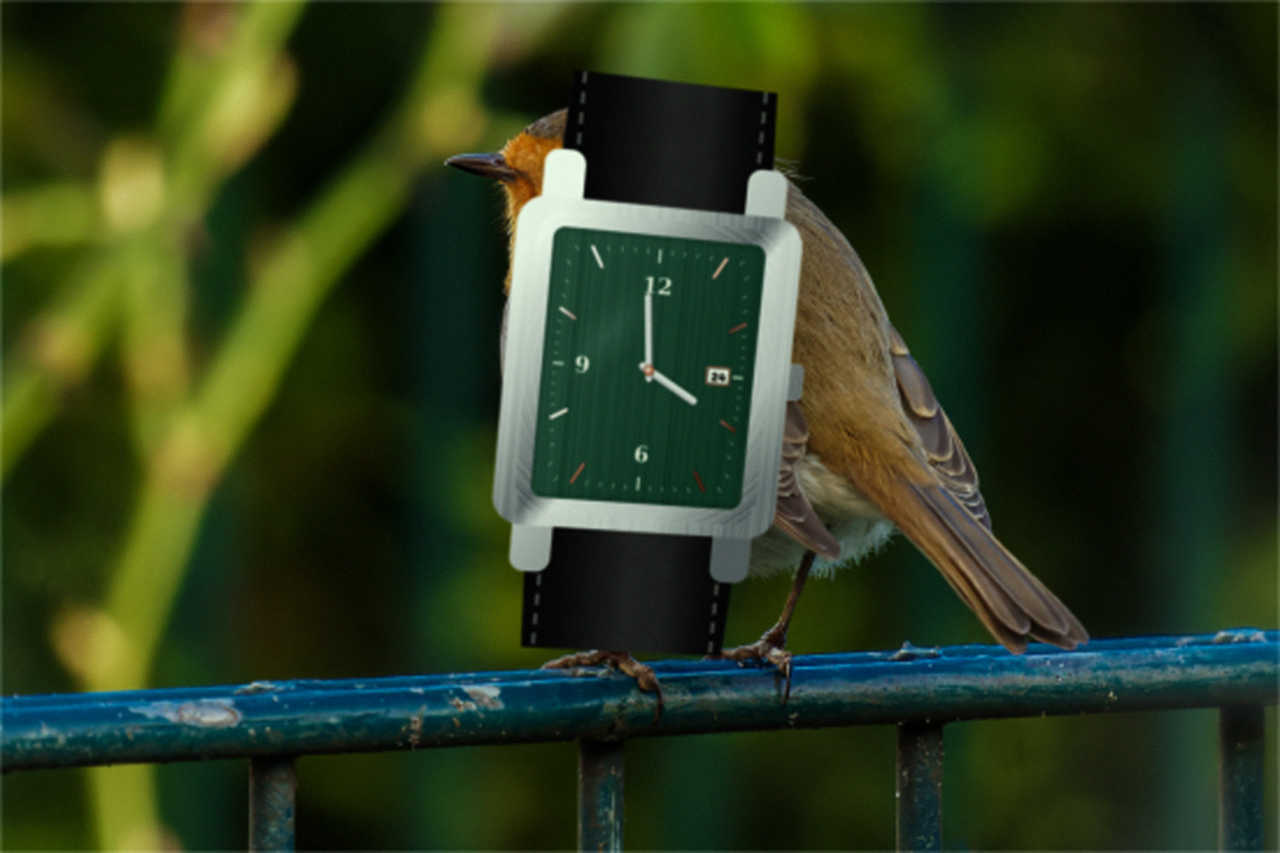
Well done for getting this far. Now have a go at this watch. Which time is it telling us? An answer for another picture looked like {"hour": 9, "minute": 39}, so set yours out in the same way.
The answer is {"hour": 3, "minute": 59}
